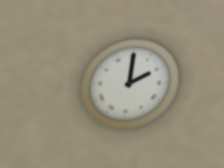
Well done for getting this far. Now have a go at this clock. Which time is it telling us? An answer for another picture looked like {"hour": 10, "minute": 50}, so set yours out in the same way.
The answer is {"hour": 2, "minute": 0}
